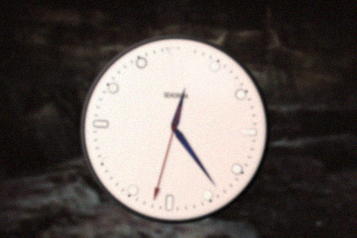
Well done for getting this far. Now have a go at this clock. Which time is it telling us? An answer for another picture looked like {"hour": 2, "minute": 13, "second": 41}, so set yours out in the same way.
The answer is {"hour": 12, "minute": 23, "second": 32}
